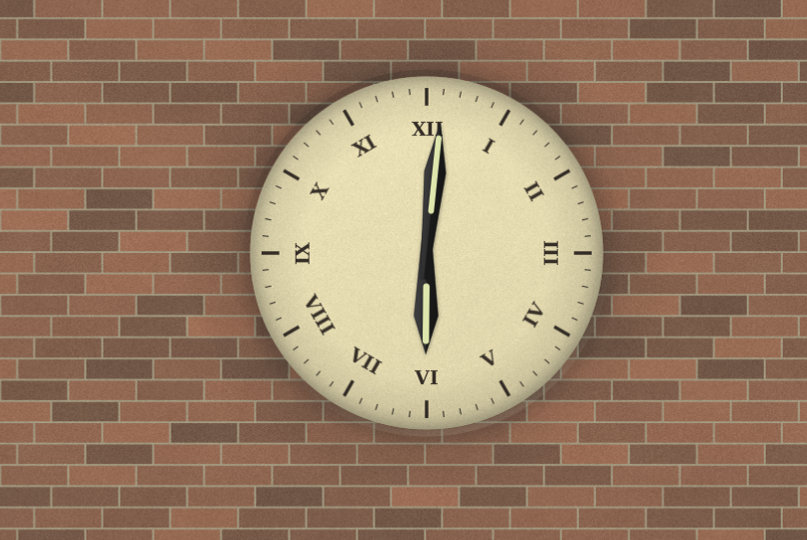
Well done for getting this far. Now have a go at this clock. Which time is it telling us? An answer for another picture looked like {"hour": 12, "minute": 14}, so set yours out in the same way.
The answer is {"hour": 6, "minute": 1}
